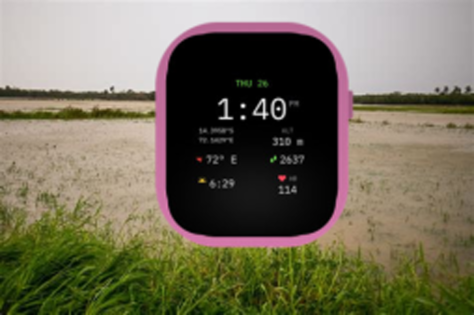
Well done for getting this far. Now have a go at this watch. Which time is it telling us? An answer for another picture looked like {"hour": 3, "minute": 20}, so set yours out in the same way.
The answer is {"hour": 1, "minute": 40}
